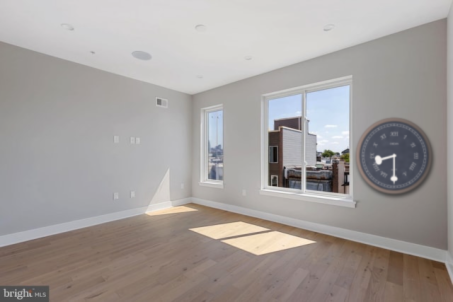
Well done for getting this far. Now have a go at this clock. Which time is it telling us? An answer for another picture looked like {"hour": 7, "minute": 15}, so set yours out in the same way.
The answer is {"hour": 8, "minute": 30}
